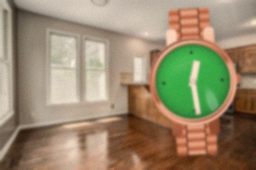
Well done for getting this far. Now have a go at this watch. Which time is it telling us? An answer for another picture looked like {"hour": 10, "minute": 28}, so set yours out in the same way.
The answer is {"hour": 12, "minute": 29}
